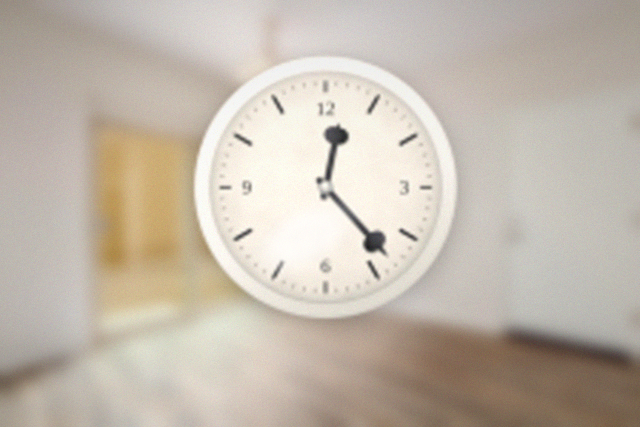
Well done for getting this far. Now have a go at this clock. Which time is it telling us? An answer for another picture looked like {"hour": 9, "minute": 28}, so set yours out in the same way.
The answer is {"hour": 12, "minute": 23}
